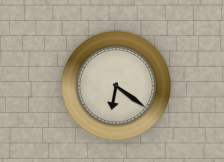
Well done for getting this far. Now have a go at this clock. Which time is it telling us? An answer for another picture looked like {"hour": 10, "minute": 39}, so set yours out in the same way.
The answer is {"hour": 6, "minute": 21}
